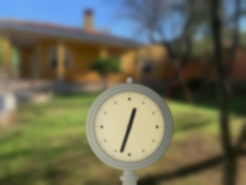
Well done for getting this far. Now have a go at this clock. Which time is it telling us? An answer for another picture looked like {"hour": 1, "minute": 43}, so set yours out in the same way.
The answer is {"hour": 12, "minute": 33}
